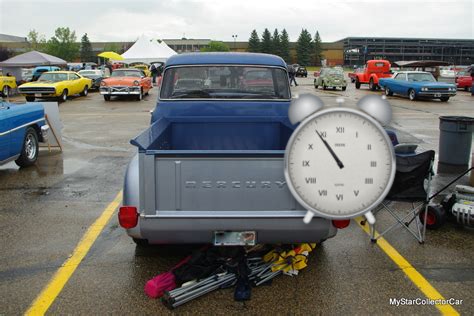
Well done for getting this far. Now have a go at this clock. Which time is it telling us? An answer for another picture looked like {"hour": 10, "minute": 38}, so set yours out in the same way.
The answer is {"hour": 10, "minute": 54}
